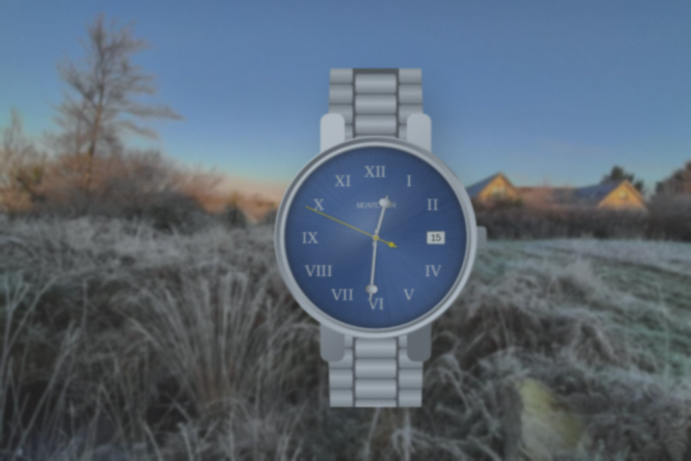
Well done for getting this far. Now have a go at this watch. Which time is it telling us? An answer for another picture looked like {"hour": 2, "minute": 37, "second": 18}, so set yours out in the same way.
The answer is {"hour": 12, "minute": 30, "second": 49}
